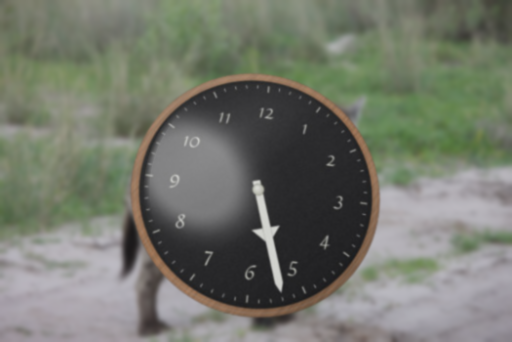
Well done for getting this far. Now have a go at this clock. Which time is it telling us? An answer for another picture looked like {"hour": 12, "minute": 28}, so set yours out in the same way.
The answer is {"hour": 5, "minute": 27}
